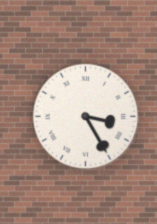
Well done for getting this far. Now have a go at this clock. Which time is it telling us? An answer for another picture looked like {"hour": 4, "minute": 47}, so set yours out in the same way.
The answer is {"hour": 3, "minute": 25}
